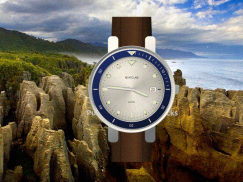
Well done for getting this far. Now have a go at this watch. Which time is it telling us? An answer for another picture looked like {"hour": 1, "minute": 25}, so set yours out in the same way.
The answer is {"hour": 3, "minute": 46}
